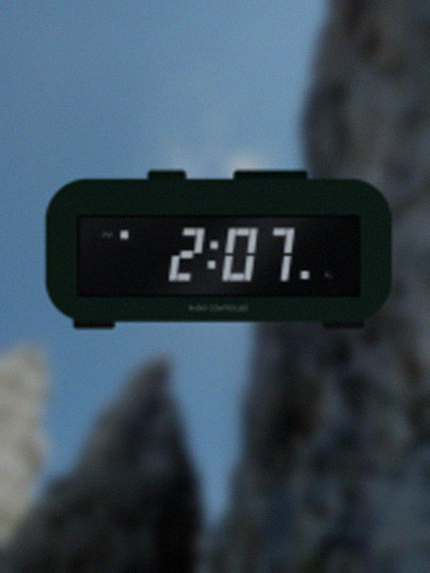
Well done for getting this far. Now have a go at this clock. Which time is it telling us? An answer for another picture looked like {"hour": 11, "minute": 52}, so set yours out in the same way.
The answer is {"hour": 2, "minute": 7}
